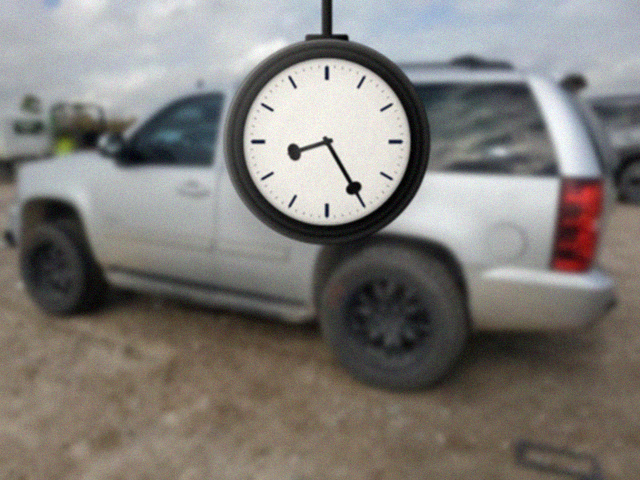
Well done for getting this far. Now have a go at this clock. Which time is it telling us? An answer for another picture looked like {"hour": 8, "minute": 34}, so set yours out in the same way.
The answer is {"hour": 8, "minute": 25}
